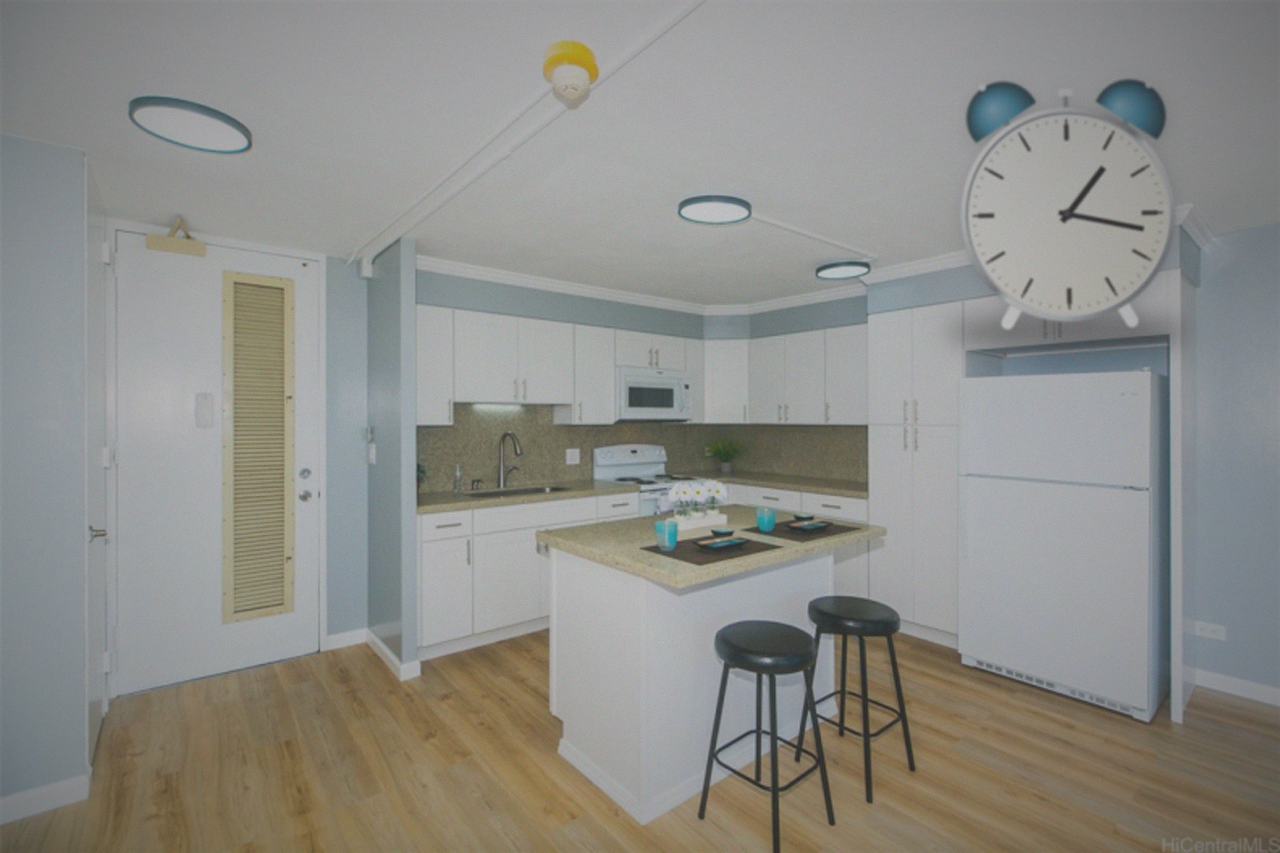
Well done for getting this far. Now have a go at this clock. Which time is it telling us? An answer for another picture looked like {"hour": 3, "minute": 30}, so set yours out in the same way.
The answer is {"hour": 1, "minute": 17}
